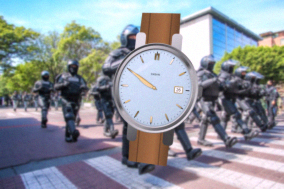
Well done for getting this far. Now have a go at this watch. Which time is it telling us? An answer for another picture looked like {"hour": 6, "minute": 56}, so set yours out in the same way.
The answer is {"hour": 9, "minute": 50}
